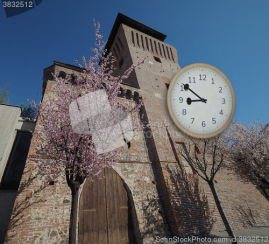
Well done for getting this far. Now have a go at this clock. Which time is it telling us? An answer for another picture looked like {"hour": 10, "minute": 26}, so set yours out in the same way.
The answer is {"hour": 8, "minute": 51}
